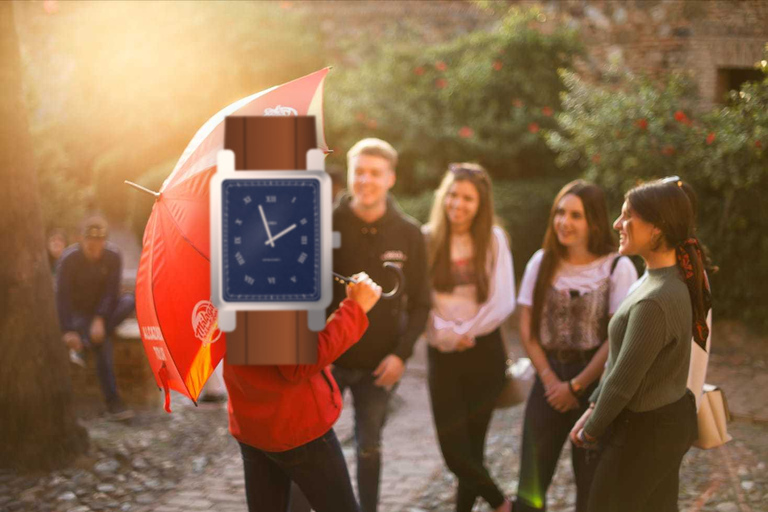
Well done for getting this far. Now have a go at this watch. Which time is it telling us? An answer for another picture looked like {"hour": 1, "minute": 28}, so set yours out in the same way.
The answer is {"hour": 1, "minute": 57}
